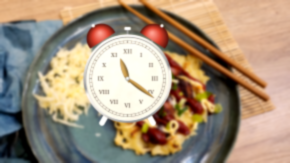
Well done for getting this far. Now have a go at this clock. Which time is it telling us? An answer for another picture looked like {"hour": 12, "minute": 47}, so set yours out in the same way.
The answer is {"hour": 11, "minute": 21}
